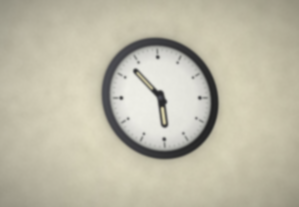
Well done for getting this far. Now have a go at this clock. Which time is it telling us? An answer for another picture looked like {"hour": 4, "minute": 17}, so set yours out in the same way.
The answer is {"hour": 5, "minute": 53}
